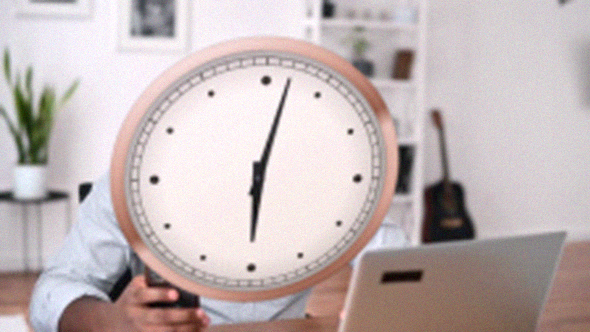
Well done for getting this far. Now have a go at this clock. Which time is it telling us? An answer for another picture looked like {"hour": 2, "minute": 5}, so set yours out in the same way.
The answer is {"hour": 6, "minute": 2}
